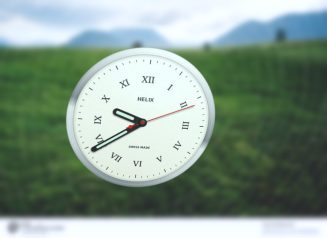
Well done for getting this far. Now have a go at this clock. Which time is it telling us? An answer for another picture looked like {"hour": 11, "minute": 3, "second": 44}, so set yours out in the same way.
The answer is {"hour": 9, "minute": 39, "second": 11}
